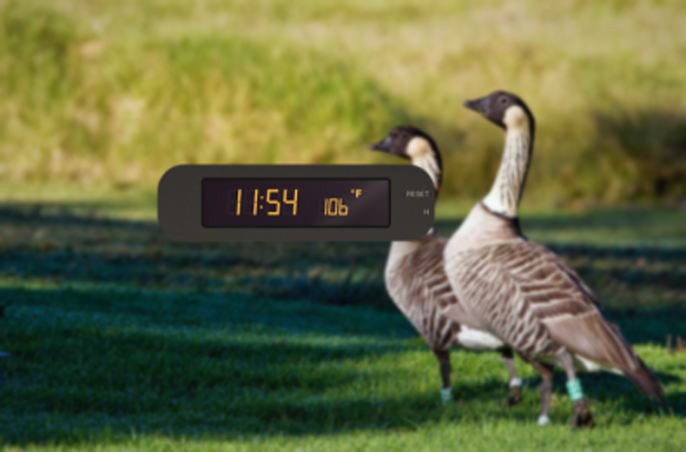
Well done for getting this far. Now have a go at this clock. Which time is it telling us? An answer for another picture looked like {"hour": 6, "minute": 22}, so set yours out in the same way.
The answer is {"hour": 11, "minute": 54}
